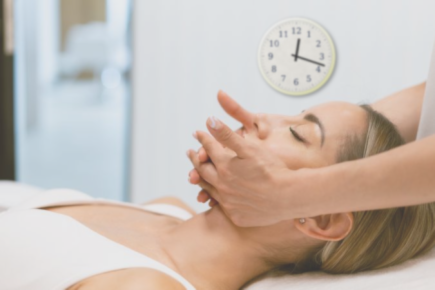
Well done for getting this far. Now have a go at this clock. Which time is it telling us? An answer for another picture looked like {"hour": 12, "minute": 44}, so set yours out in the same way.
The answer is {"hour": 12, "minute": 18}
